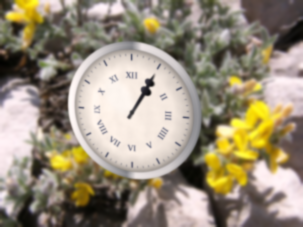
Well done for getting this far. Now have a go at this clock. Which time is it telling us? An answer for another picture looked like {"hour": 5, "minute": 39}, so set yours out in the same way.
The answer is {"hour": 1, "minute": 5}
